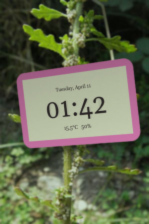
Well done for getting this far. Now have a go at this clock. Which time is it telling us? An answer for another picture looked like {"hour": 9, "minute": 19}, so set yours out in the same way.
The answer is {"hour": 1, "minute": 42}
